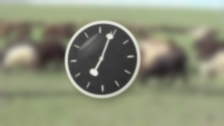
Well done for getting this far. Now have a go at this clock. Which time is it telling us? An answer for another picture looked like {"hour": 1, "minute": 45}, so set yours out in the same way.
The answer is {"hour": 7, "minute": 4}
